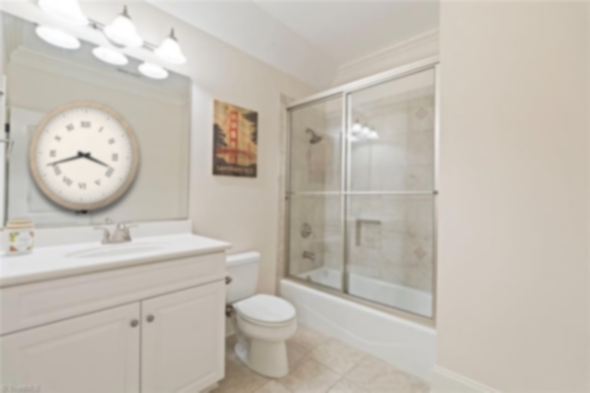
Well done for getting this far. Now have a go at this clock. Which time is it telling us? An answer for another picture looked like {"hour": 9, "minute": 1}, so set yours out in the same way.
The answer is {"hour": 3, "minute": 42}
